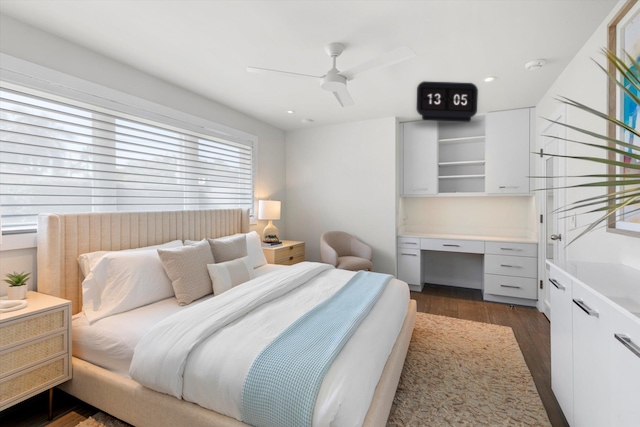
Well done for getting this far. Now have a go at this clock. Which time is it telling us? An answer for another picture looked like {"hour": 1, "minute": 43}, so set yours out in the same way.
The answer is {"hour": 13, "minute": 5}
